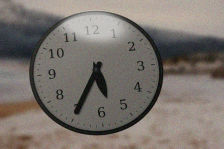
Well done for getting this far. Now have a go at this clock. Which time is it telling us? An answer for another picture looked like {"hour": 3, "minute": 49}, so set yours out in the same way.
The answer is {"hour": 5, "minute": 35}
